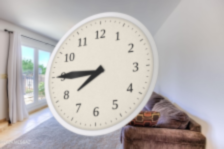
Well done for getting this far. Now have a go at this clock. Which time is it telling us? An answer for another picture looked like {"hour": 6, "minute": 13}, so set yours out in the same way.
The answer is {"hour": 7, "minute": 45}
